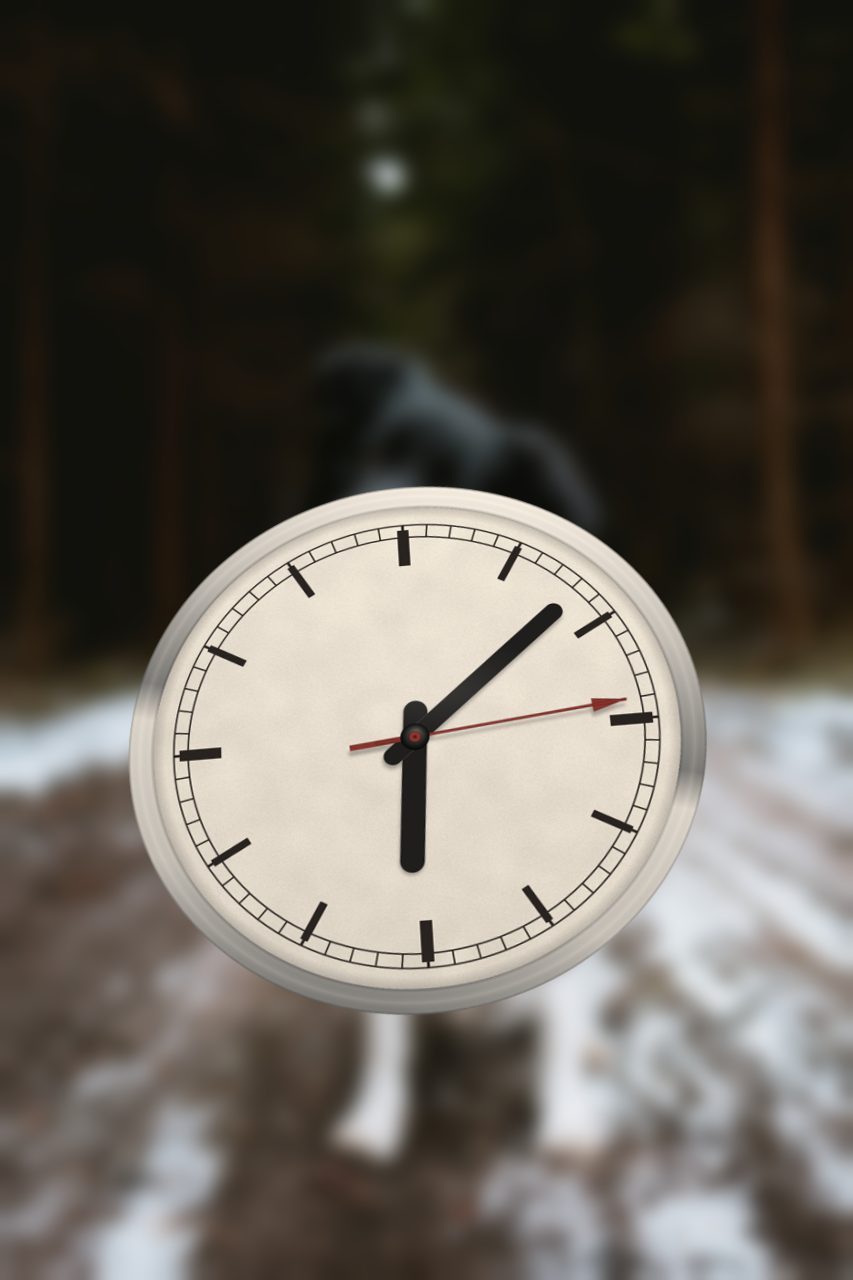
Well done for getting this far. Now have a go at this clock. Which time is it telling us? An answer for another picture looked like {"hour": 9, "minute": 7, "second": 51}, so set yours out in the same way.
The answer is {"hour": 6, "minute": 8, "second": 14}
